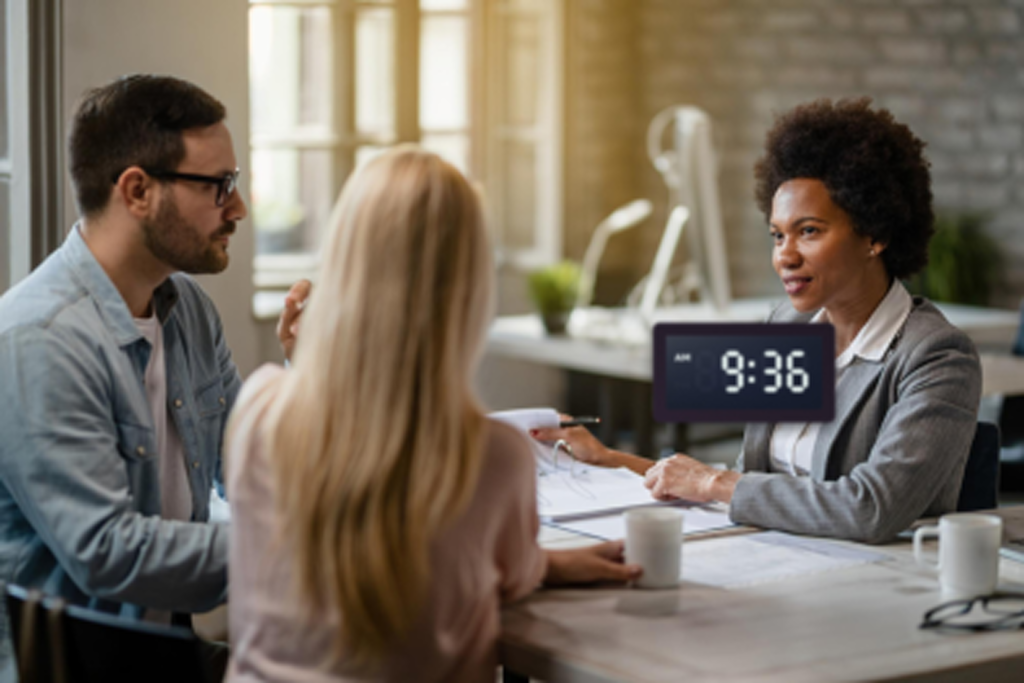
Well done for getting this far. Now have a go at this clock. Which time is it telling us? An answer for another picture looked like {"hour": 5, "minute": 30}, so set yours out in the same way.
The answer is {"hour": 9, "minute": 36}
